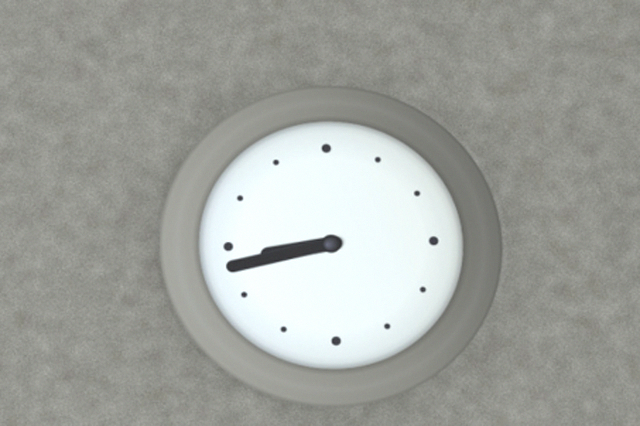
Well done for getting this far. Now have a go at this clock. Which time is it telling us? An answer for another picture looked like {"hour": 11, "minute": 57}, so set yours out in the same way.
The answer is {"hour": 8, "minute": 43}
